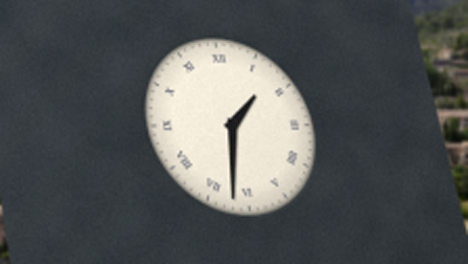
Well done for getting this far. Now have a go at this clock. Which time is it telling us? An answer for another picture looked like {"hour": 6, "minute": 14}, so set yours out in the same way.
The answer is {"hour": 1, "minute": 32}
